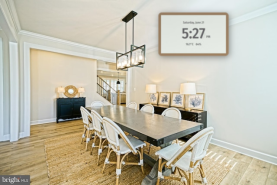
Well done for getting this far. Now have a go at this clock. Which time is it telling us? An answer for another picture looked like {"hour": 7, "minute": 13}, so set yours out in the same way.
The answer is {"hour": 5, "minute": 27}
